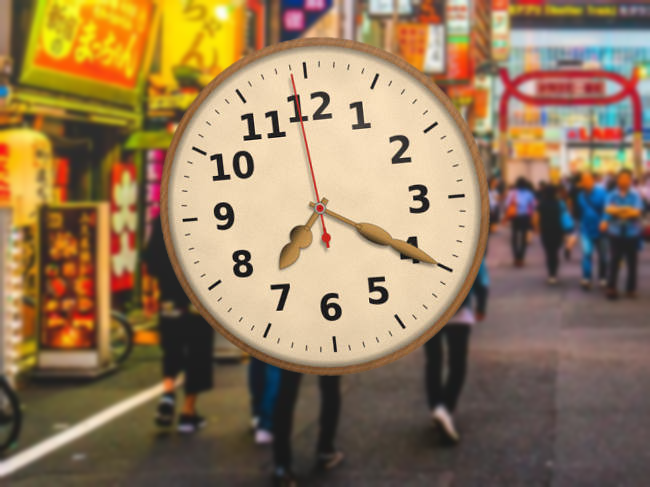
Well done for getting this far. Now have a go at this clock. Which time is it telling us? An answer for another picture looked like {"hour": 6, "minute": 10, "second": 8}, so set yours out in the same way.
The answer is {"hour": 7, "minute": 19, "second": 59}
